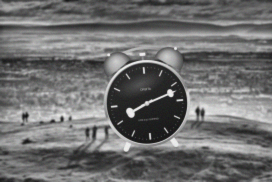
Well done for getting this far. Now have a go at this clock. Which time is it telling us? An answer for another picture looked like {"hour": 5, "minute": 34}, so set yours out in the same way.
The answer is {"hour": 8, "minute": 12}
